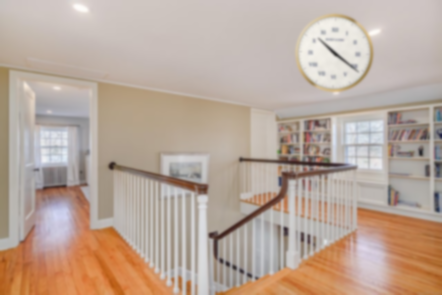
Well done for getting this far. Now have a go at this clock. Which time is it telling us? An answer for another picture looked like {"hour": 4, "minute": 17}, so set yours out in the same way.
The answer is {"hour": 10, "minute": 21}
